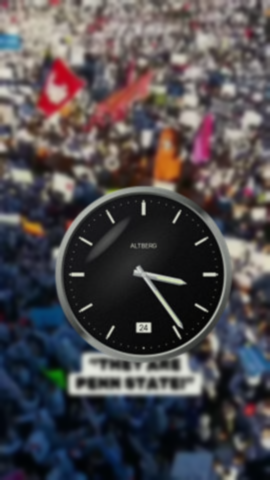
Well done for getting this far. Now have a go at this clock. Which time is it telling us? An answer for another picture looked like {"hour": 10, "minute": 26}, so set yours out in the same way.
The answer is {"hour": 3, "minute": 24}
